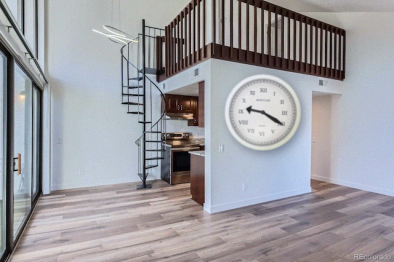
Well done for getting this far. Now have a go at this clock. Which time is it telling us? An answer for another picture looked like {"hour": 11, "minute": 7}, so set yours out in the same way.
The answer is {"hour": 9, "minute": 20}
